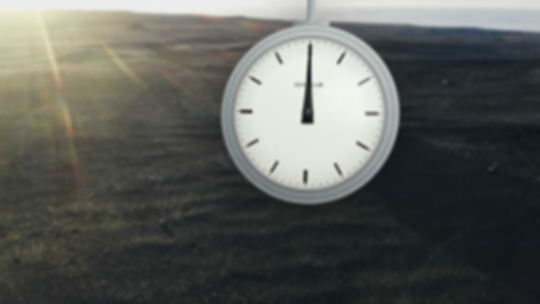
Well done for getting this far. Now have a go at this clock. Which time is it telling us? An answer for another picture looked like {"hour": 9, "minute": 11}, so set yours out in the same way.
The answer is {"hour": 12, "minute": 0}
